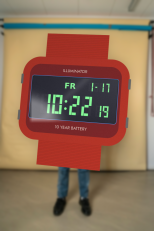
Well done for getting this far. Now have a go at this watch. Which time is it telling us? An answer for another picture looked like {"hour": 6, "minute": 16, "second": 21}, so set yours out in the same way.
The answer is {"hour": 10, "minute": 22, "second": 19}
